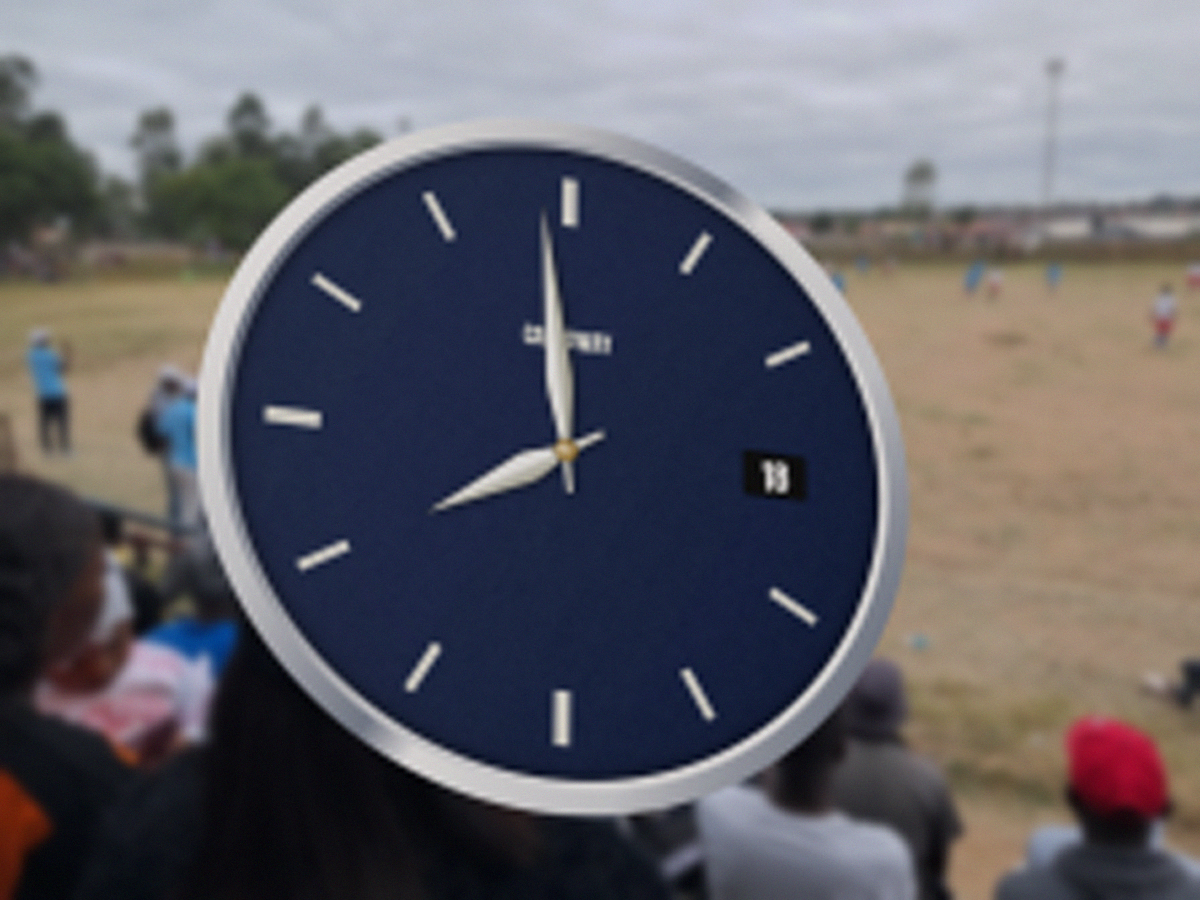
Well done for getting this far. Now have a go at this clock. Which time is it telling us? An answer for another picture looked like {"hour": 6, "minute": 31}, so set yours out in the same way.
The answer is {"hour": 7, "minute": 59}
